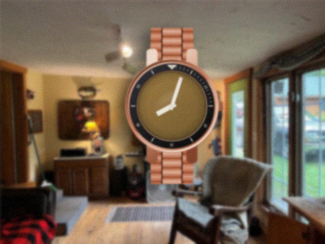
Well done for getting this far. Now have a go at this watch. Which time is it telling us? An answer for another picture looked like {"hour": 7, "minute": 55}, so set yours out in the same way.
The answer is {"hour": 8, "minute": 3}
